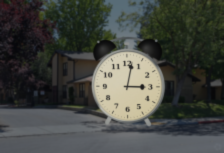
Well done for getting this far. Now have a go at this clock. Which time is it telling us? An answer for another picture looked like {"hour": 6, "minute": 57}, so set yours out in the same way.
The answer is {"hour": 3, "minute": 2}
